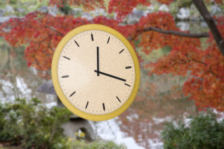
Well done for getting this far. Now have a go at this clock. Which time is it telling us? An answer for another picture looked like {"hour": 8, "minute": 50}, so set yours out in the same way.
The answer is {"hour": 12, "minute": 19}
